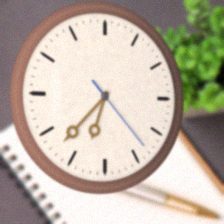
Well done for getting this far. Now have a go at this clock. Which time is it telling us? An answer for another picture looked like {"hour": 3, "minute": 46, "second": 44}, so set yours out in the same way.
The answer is {"hour": 6, "minute": 37, "second": 23}
